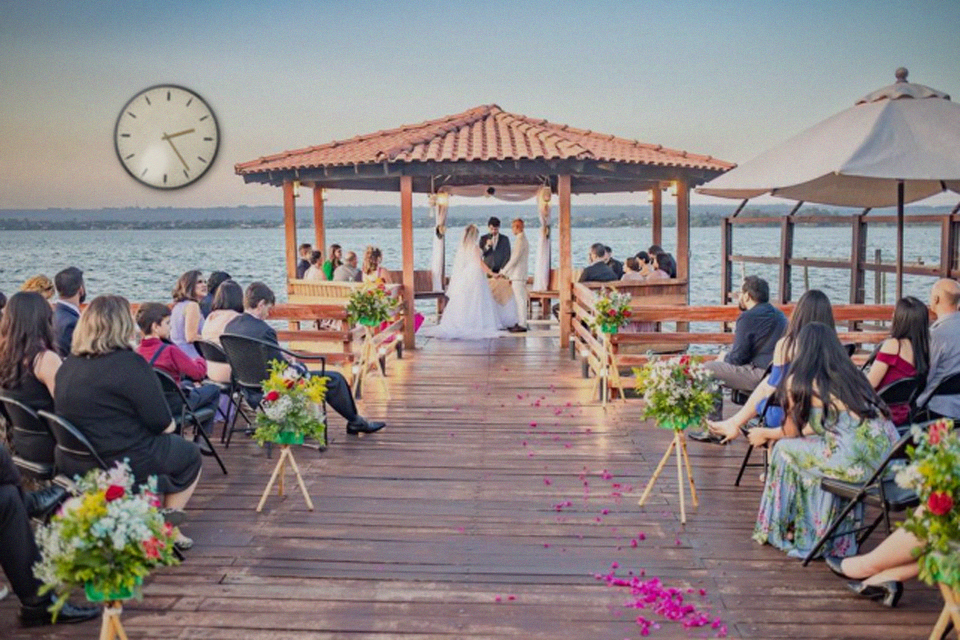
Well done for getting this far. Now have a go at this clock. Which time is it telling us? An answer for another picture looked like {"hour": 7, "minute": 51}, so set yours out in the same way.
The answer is {"hour": 2, "minute": 24}
